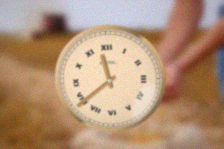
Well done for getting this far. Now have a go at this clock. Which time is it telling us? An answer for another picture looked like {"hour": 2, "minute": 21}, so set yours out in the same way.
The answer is {"hour": 11, "minute": 39}
